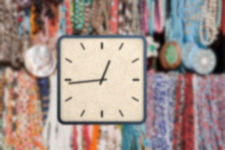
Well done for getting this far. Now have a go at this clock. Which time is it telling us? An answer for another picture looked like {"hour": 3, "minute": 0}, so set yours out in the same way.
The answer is {"hour": 12, "minute": 44}
